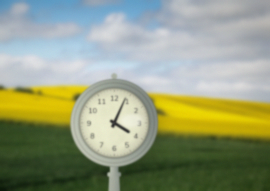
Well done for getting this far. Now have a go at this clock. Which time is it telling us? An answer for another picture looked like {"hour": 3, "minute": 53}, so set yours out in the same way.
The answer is {"hour": 4, "minute": 4}
